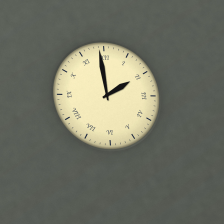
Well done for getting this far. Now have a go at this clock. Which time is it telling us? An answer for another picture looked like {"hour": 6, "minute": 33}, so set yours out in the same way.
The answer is {"hour": 1, "minute": 59}
